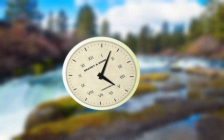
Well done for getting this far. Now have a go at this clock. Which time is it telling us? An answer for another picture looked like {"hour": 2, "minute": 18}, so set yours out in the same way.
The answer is {"hour": 5, "minute": 8}
